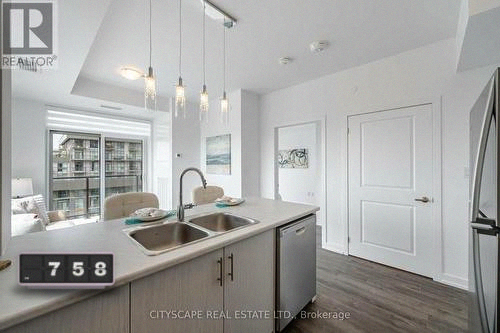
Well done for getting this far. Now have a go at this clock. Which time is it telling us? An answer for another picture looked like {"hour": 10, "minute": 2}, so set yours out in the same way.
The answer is {"hour": 7, "minute": 58}
